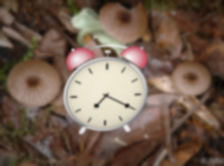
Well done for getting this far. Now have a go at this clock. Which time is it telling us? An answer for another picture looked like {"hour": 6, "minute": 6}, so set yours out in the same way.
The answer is {"hour": 7, "minute": 20}
